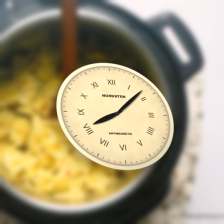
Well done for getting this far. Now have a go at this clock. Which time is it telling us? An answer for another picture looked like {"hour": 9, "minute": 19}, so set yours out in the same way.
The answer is {"hour": 8, "minute": 8}
